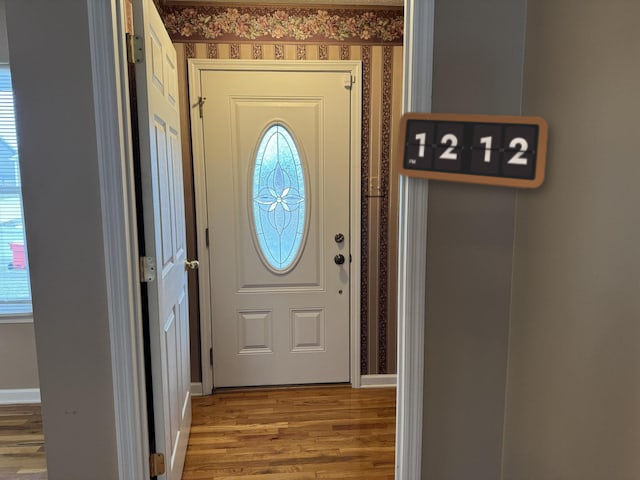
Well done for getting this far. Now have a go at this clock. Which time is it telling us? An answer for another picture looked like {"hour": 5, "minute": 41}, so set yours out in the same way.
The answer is {"hour": 12, "minute": 12}
